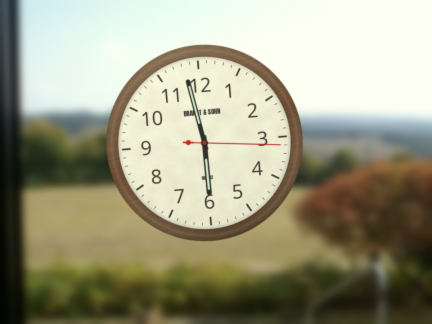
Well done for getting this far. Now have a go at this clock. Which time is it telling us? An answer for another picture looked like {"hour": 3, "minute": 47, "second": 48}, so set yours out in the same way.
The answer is {"hour": 5, "minute": 58, "second": 16}
